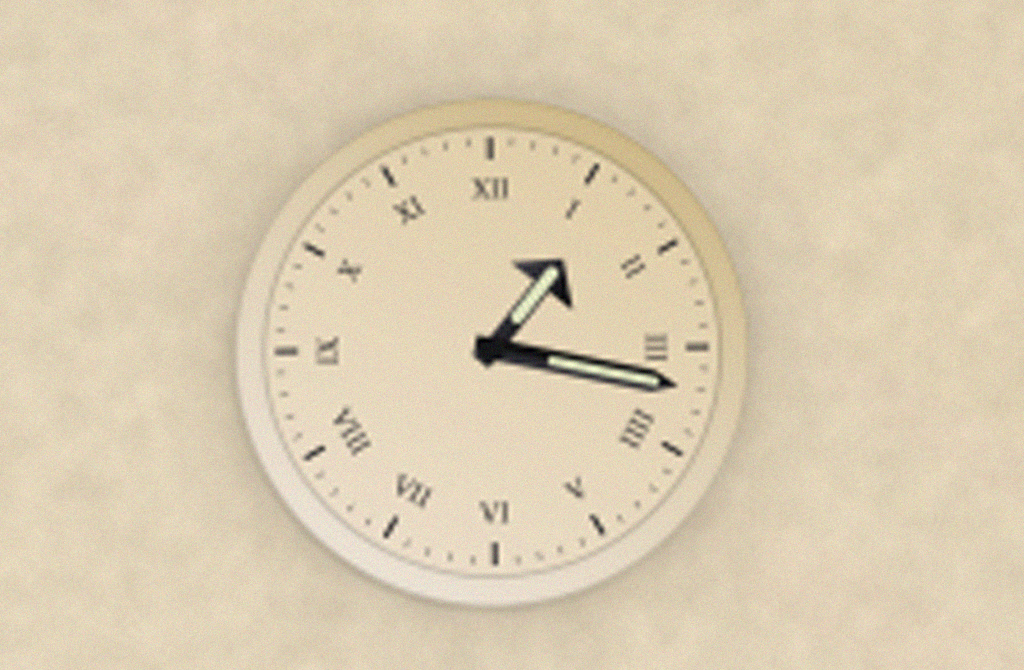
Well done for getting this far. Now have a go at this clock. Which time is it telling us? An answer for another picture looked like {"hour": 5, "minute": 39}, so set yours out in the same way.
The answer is {"hour": 1, "minute": 17}
